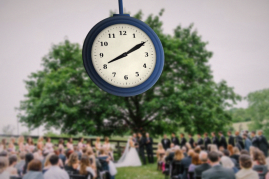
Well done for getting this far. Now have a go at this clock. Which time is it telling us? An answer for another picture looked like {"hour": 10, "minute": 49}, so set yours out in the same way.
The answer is {"hour": 8, "minute": 10}
